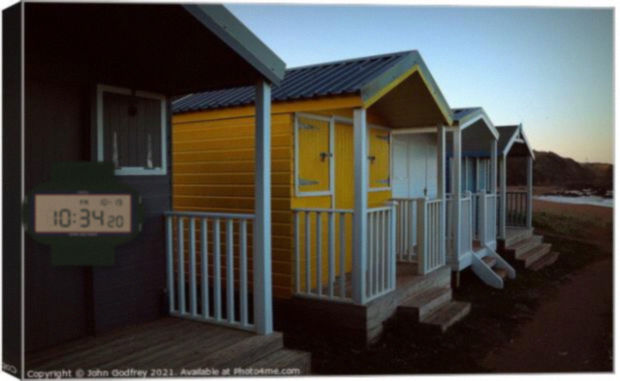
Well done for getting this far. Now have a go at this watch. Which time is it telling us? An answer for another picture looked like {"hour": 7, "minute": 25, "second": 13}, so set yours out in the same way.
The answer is {"hour": 10, "minute": 34, "second": 20}
